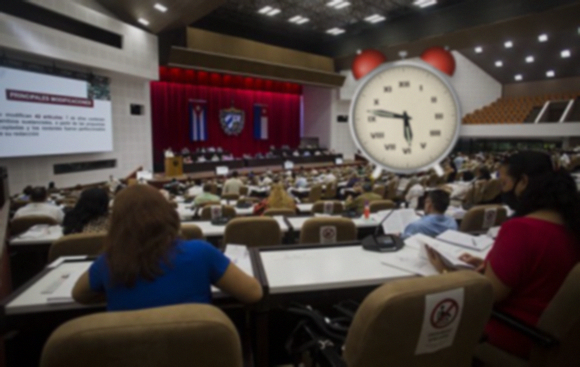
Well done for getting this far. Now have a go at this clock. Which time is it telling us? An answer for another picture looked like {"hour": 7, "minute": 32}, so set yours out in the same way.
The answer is {"hour": 5, "minute": 47}
